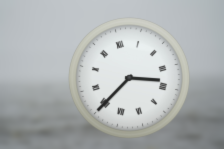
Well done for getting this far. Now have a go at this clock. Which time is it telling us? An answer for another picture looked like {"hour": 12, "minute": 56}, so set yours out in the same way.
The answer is {"hour": 3, "minute": 40}
